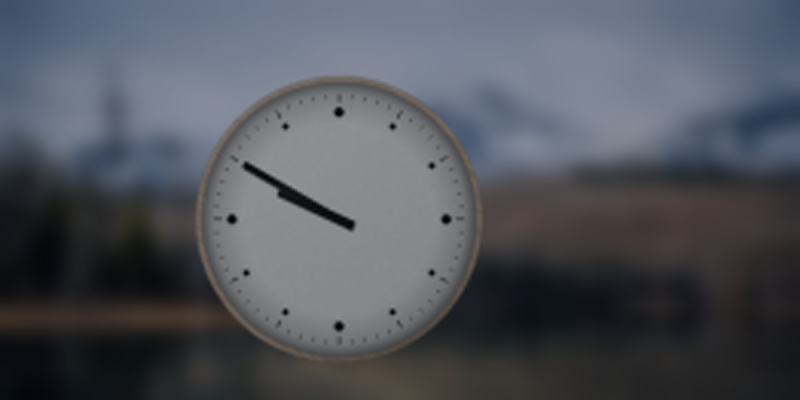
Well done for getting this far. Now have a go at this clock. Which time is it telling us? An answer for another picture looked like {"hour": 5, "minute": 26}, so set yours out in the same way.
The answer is {"hour": 9, "minute": 50}
